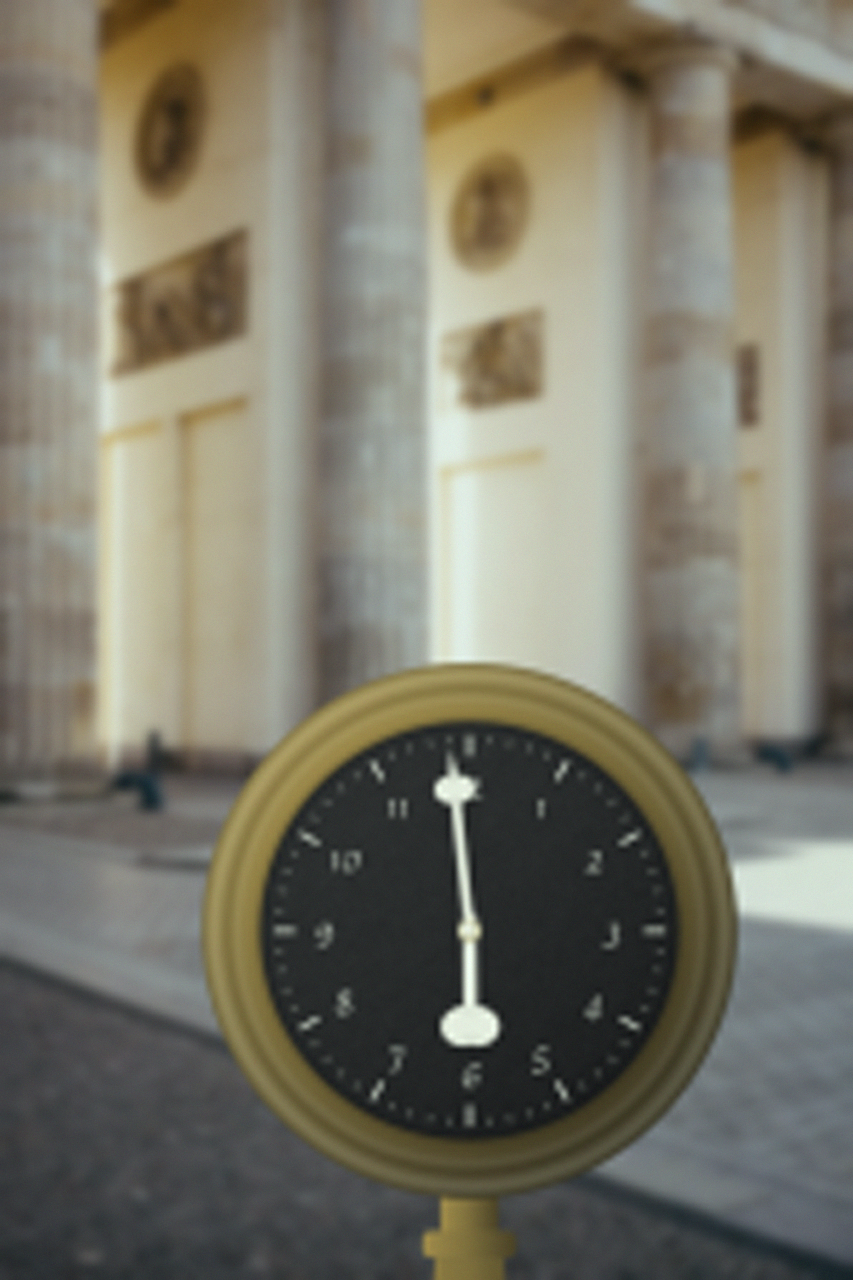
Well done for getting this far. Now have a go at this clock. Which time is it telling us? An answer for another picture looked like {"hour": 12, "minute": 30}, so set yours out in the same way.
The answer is {"hour": 5, "minute": 59}
